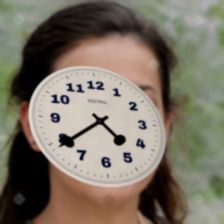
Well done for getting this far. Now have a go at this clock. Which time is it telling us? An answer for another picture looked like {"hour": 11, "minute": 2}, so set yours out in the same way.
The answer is {"hour": 4, "minute": 39}
